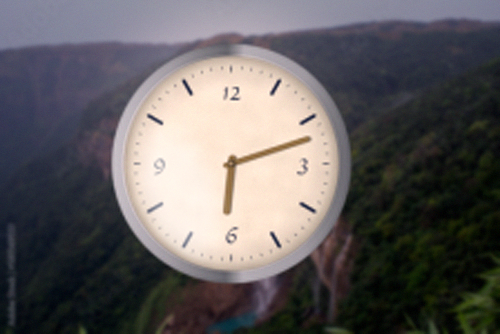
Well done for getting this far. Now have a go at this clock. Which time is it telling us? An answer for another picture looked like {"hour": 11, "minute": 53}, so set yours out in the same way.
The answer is {"hour": 6, "minute": 12}
